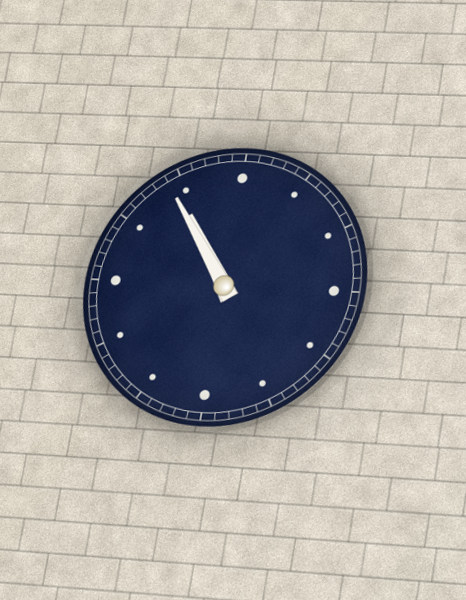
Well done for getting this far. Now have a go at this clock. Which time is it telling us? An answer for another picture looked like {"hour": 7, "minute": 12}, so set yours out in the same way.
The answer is {"hour": 10, "minute": 54}
